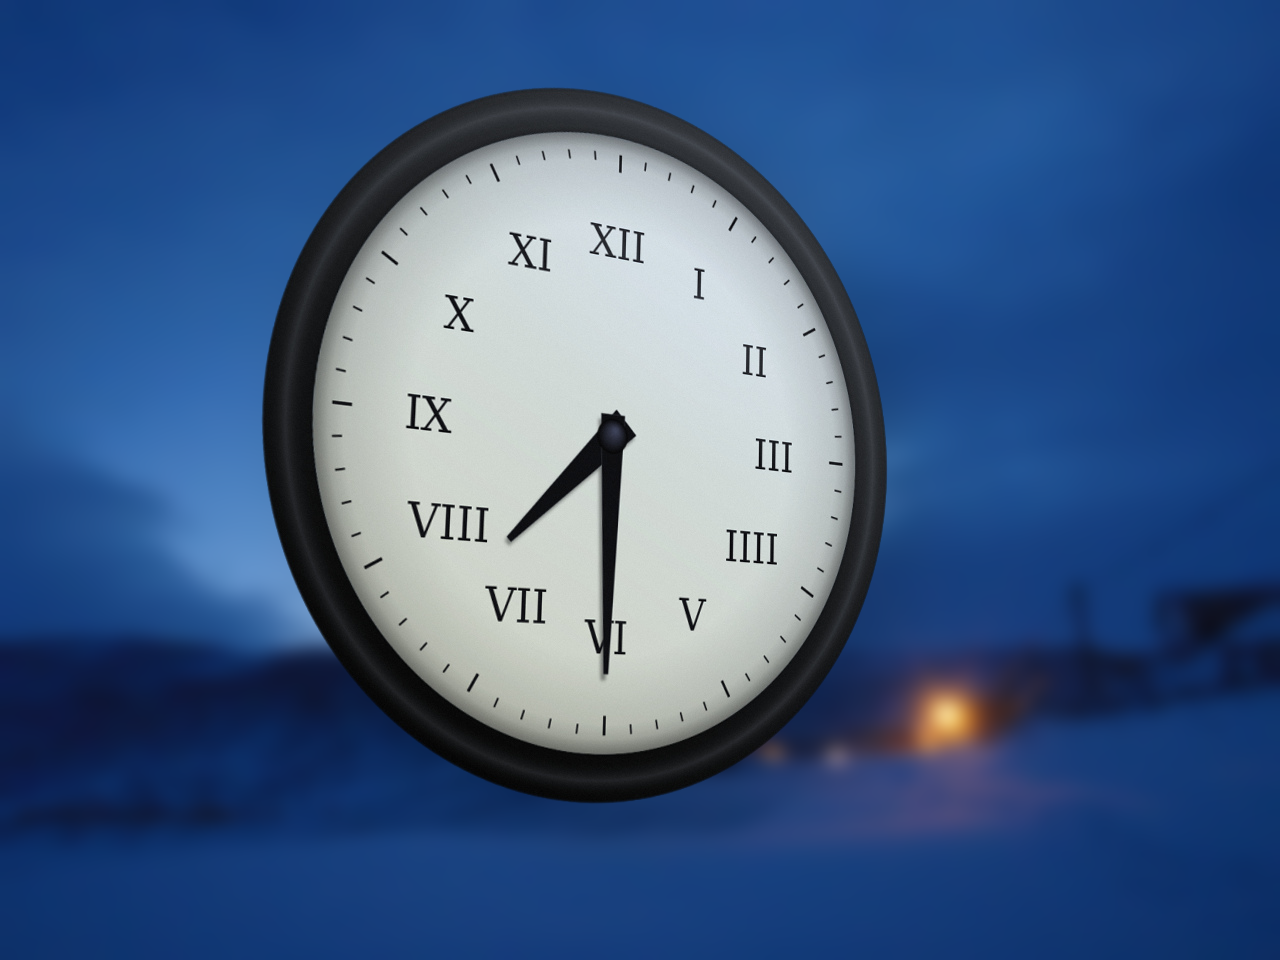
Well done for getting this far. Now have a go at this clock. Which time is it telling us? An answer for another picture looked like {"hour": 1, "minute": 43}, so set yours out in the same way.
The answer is {"hour": 7, "minute": 30}
